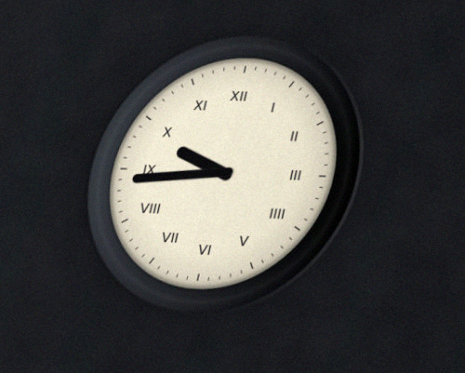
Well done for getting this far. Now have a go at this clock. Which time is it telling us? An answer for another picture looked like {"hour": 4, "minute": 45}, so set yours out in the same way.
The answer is {"hour": 9, "minute": 44}
